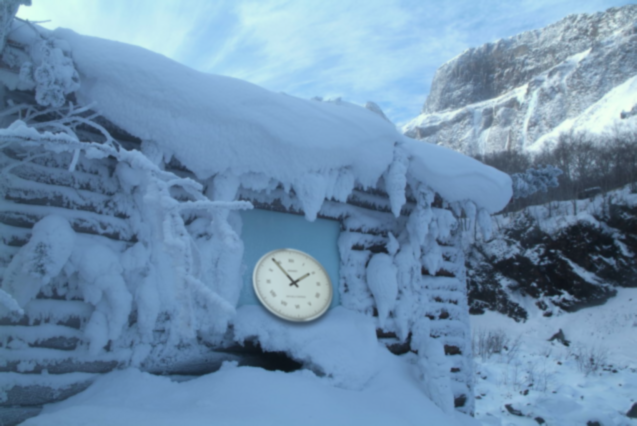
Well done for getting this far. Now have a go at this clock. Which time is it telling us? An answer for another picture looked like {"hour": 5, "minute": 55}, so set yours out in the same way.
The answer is {"hour": 1, "minute": 54}
